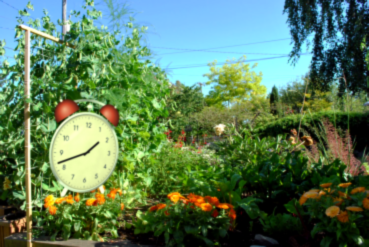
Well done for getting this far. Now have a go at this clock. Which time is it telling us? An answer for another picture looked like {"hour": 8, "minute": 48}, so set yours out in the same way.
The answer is {"hour": 1, "minute": 42}
